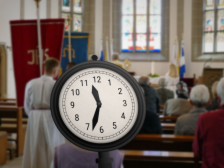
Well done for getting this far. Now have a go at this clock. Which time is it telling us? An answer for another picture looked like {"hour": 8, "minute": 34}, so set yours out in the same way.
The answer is {"hour": 11, "minute": 33}
